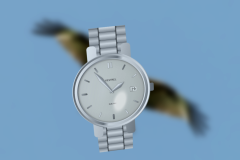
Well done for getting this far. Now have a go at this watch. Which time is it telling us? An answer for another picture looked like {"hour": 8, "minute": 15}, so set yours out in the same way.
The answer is {"hour": 1, "minute": 54}
